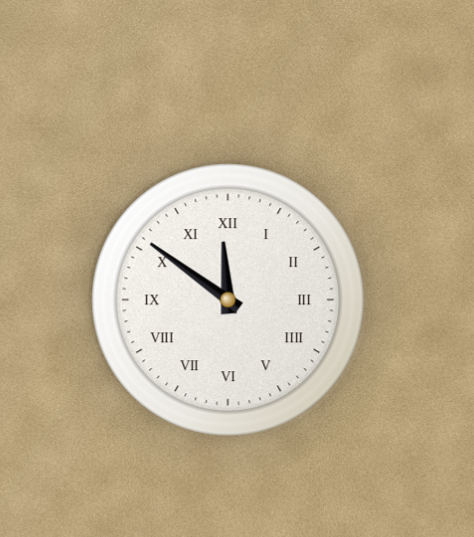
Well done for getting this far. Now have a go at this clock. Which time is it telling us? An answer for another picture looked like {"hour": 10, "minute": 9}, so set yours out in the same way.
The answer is {"hour": 11, "minute": 51}
